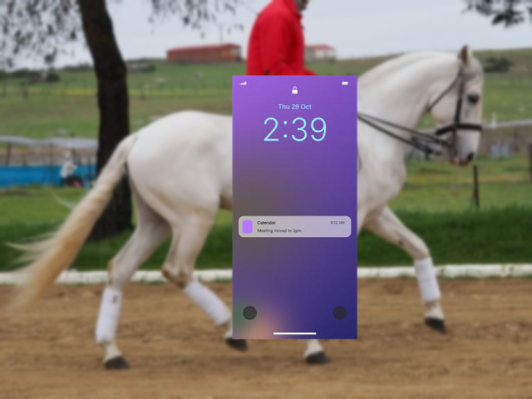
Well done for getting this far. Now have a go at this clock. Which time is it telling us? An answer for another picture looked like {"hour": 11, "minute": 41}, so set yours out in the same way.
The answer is {"hour": 2, "minute": 39}
